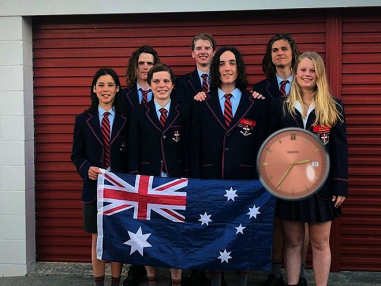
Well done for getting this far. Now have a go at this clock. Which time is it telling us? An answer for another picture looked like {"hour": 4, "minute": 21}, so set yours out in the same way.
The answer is {"hour": 2, "minute": 36}
